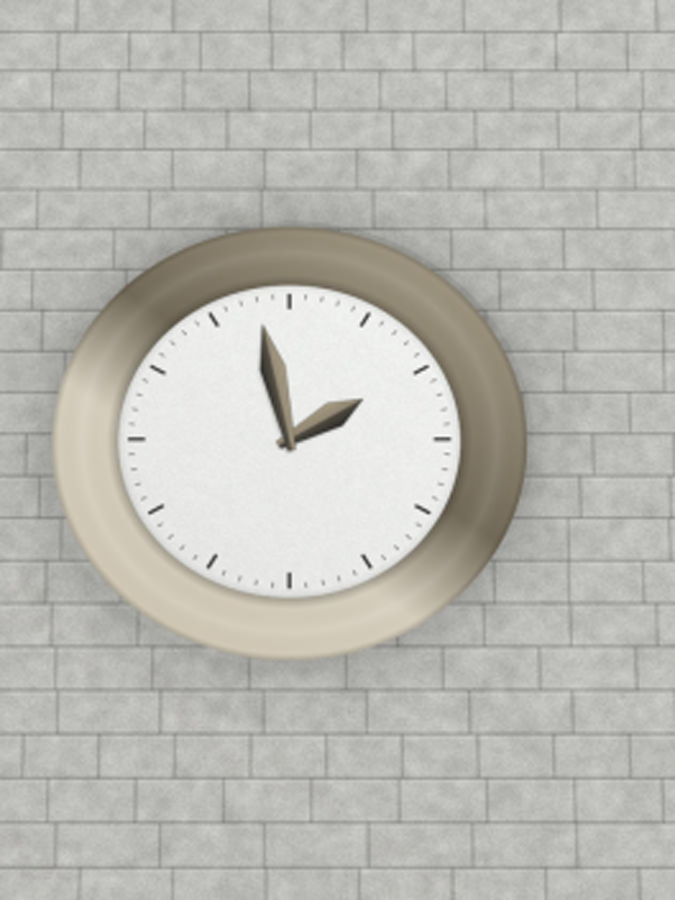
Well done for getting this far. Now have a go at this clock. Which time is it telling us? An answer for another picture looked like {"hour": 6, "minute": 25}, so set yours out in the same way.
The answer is {"hour": 1, "minute": 58}
